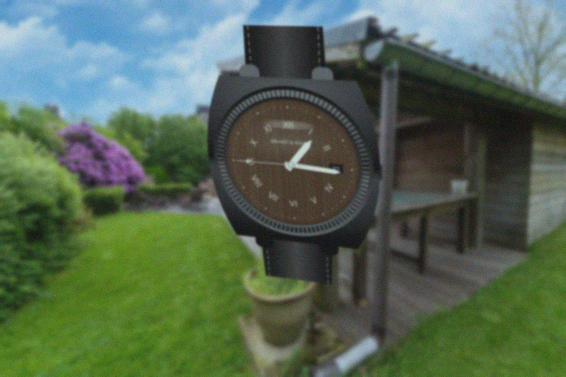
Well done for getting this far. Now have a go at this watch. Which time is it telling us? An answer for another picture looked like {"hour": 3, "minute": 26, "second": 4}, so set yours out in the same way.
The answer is {"hour": 1, "minute": 15, "second": 45}
